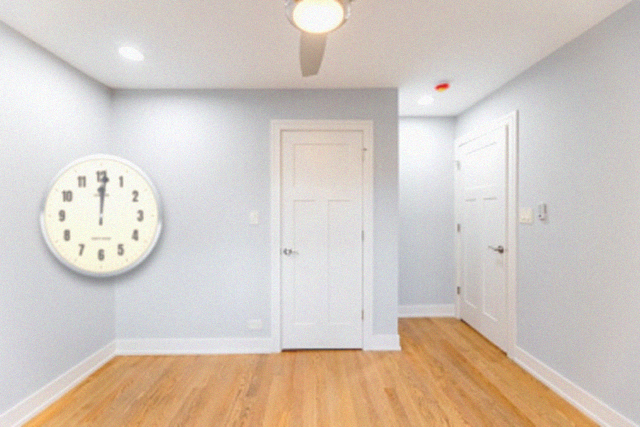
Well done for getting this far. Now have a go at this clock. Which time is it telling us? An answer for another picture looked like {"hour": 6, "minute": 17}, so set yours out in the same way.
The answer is {"hour": 12, "minute": 1}
